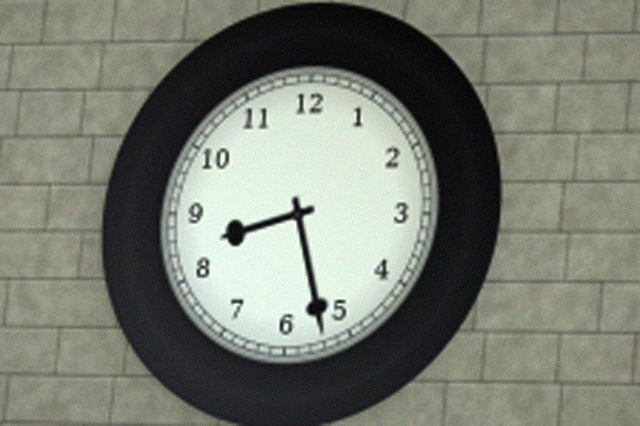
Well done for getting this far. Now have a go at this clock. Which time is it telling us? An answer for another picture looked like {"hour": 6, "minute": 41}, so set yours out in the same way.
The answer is {"hour": 8, "minute": 27}
